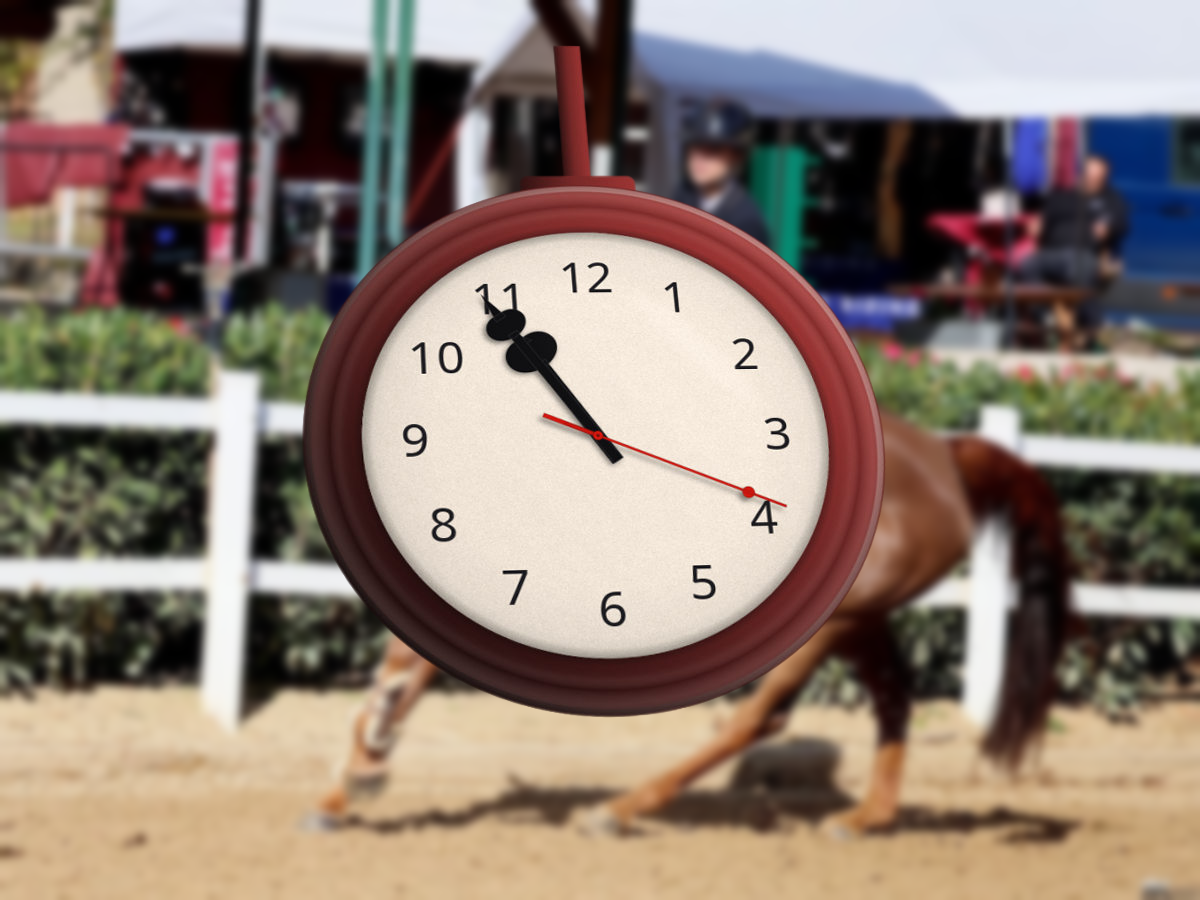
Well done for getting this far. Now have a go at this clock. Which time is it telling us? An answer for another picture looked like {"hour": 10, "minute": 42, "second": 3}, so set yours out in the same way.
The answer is {"hour": 10, "minute": 54, "second": 19}
